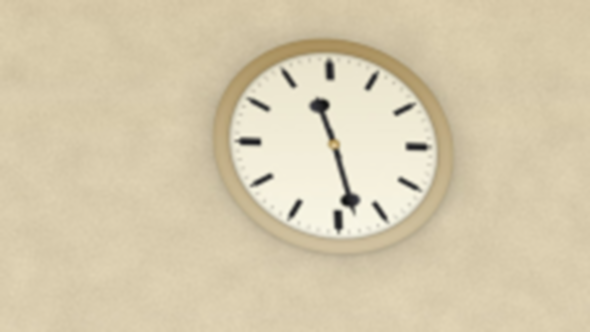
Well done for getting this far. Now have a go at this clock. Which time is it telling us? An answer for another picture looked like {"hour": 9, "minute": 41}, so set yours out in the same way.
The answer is {"hour": 11, "minute": 28}
